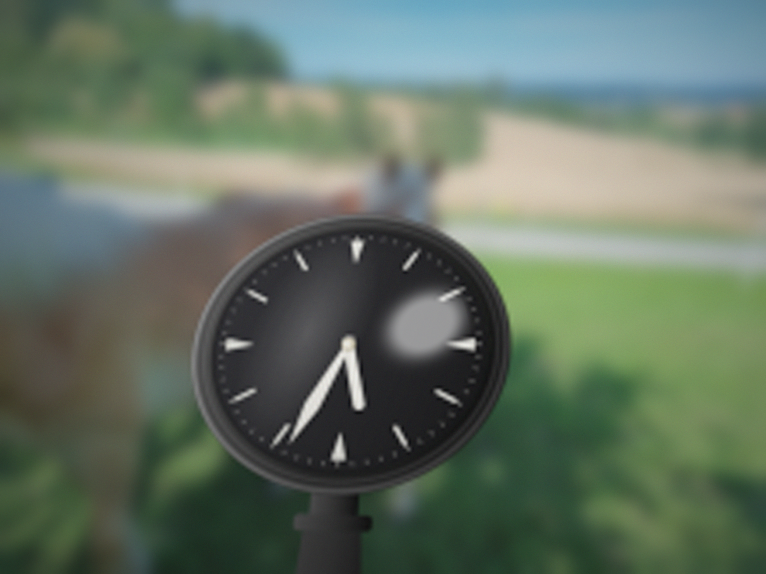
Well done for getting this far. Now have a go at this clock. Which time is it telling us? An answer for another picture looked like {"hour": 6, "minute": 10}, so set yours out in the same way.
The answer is {"hour": 5, "minute": 34}
